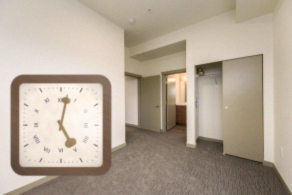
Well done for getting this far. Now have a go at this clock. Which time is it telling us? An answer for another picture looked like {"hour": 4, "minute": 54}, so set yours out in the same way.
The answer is {"hour": 5, "minute": 2}
